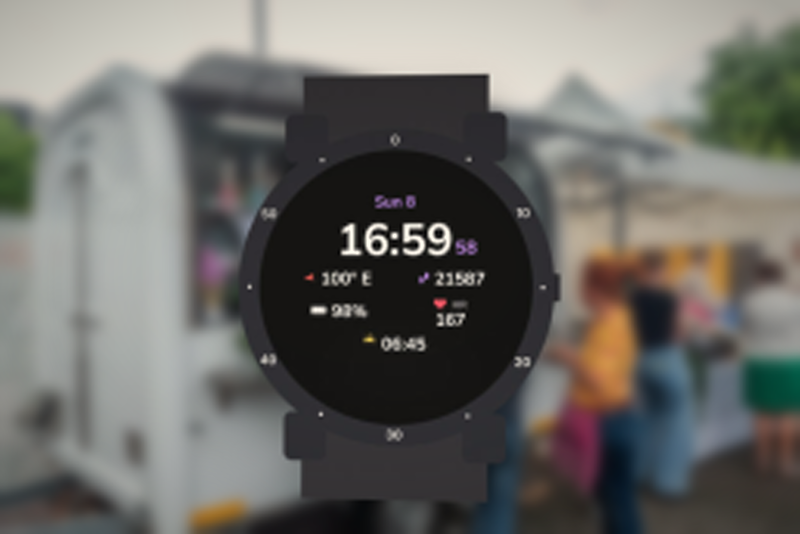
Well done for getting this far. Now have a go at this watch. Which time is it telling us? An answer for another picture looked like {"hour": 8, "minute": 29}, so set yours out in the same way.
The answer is {"hour": 16, "minute": 59}
